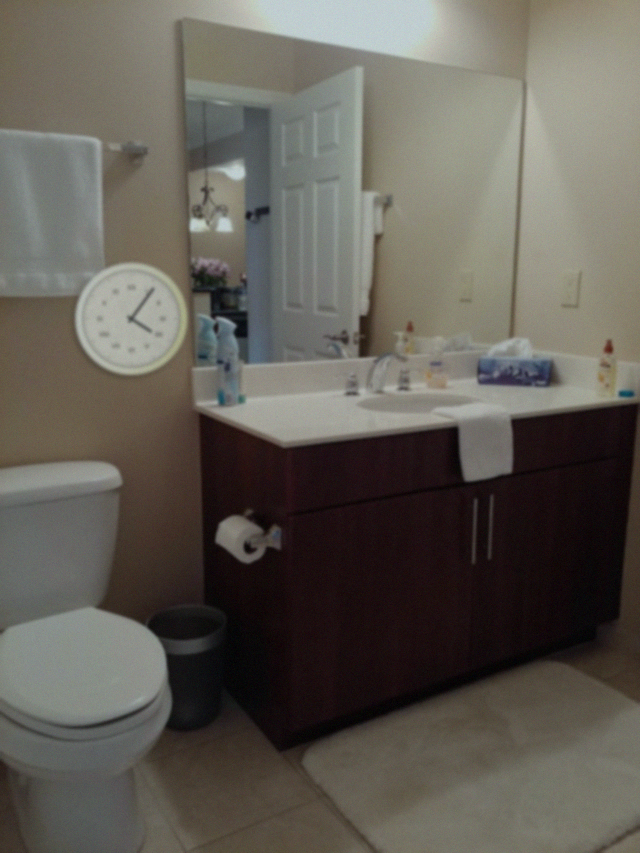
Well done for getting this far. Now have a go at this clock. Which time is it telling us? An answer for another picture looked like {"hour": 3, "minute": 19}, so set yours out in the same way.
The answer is {"hour": 4, "minute": 6}
